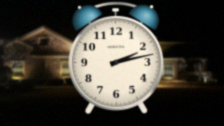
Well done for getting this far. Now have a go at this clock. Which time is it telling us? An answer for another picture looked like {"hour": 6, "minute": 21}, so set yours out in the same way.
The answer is {"hour": 2, "minute": 13}
